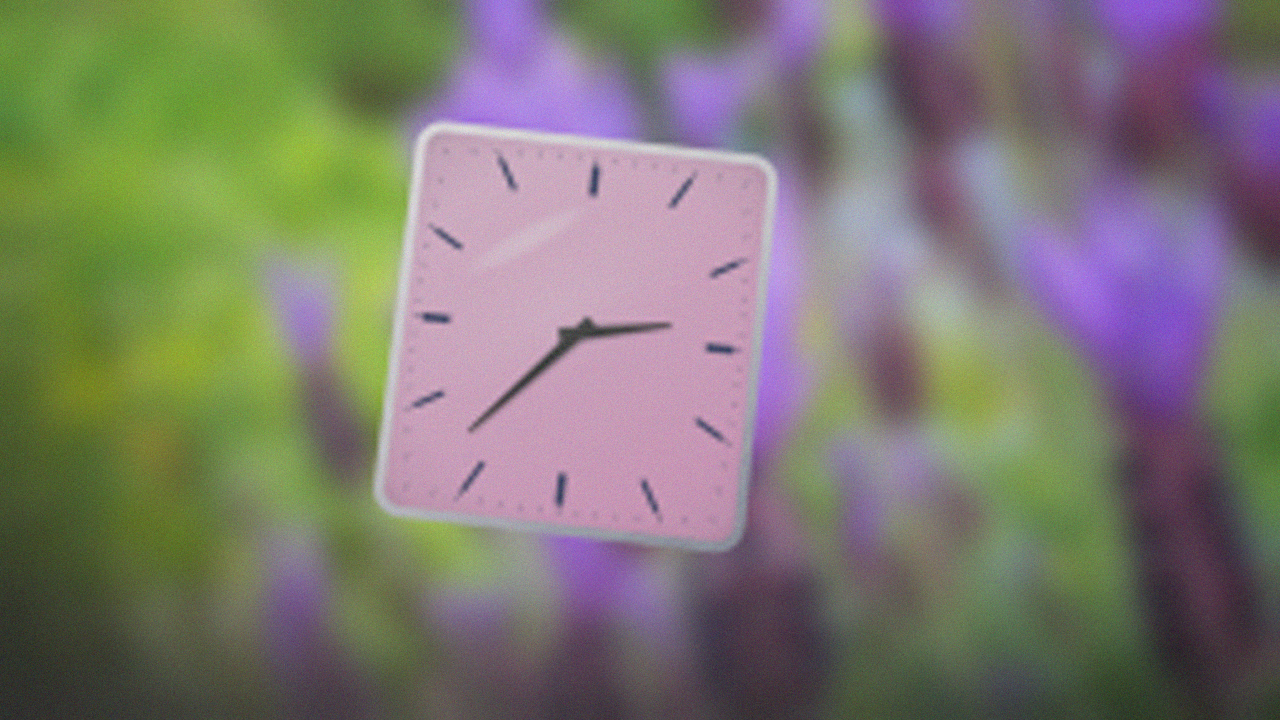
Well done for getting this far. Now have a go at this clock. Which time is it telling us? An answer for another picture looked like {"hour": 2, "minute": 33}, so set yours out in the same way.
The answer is {"hour": 2, "minute": 37}
